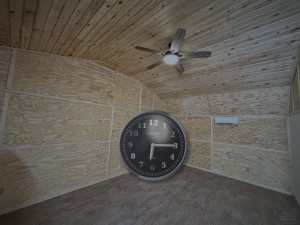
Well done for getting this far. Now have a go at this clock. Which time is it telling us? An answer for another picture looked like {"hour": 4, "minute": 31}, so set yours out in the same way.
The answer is {"hour": 6, "minute": 15}
